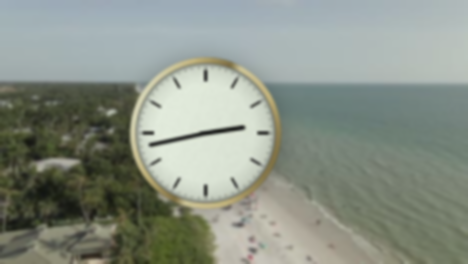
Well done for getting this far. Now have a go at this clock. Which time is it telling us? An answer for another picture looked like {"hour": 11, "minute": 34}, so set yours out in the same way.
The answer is {"hour": 2, "minute": 43}
